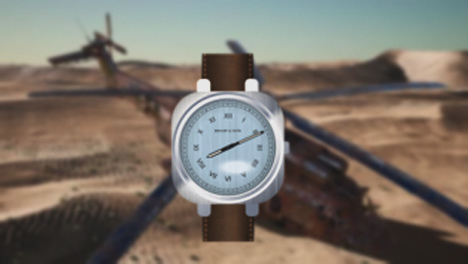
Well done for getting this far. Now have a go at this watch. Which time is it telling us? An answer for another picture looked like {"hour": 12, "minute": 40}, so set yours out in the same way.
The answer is {"hour": 8, "minute": 11}
